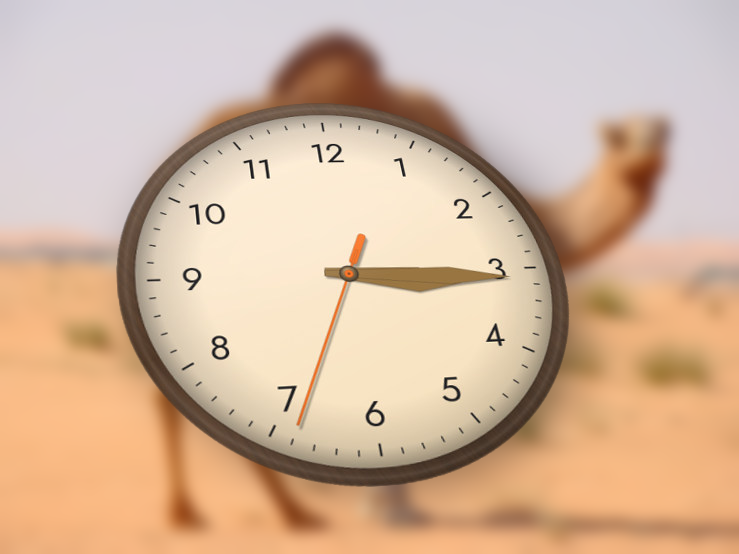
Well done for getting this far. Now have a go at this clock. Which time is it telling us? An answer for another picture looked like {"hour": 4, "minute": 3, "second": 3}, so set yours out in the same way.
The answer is {"hour": 3, "minute": 15, "second": 34}
